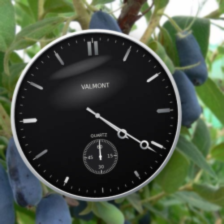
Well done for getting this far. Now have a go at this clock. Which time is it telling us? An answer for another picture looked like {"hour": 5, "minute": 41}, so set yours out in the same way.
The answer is {"hour": 4, "minute": 21}
